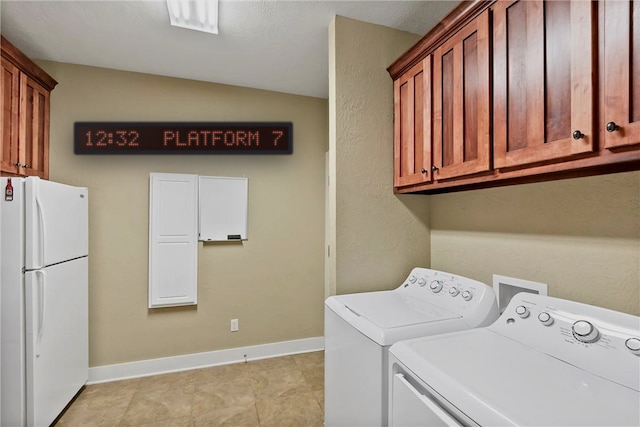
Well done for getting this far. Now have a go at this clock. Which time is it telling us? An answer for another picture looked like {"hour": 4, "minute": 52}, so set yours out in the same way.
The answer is {"hour": 12, "minute": 32}
